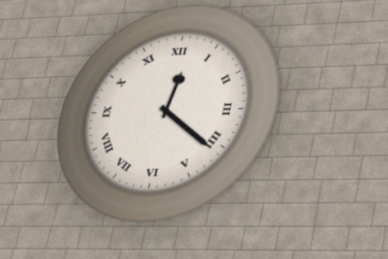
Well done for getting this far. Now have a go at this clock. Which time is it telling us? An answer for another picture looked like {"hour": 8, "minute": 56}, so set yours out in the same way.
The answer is {"hour": 12, "minute": 21}
